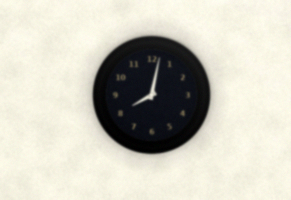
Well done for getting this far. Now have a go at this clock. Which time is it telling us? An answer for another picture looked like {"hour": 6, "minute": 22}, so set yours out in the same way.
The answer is {"hour": 8, "minute": 2}
